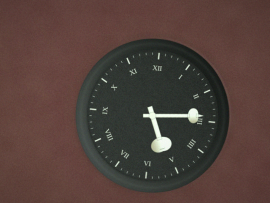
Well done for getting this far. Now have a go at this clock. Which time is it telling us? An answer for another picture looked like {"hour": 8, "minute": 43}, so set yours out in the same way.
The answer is {"hour": 5, "minute": 14}
